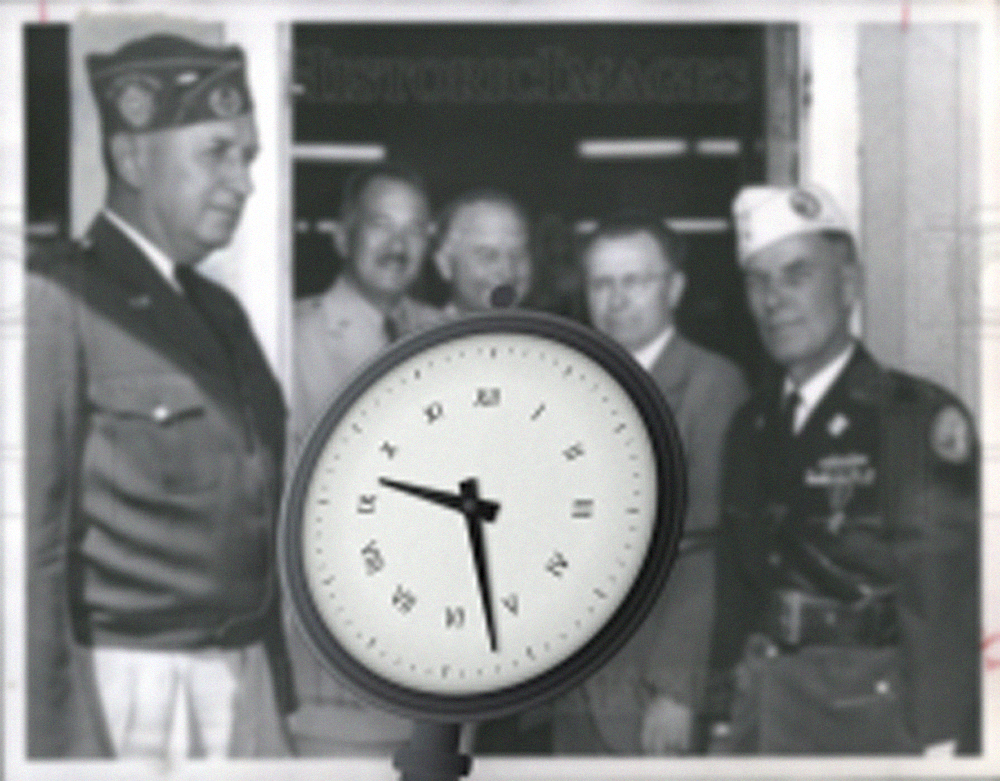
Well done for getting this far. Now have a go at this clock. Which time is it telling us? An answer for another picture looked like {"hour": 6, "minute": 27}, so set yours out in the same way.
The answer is {"hour": 9, "minute": 27}
